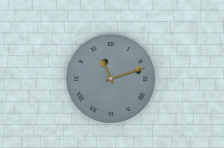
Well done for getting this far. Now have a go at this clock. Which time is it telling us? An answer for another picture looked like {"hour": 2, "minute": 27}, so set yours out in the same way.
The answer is {"hour": 11, "minute": 12}
